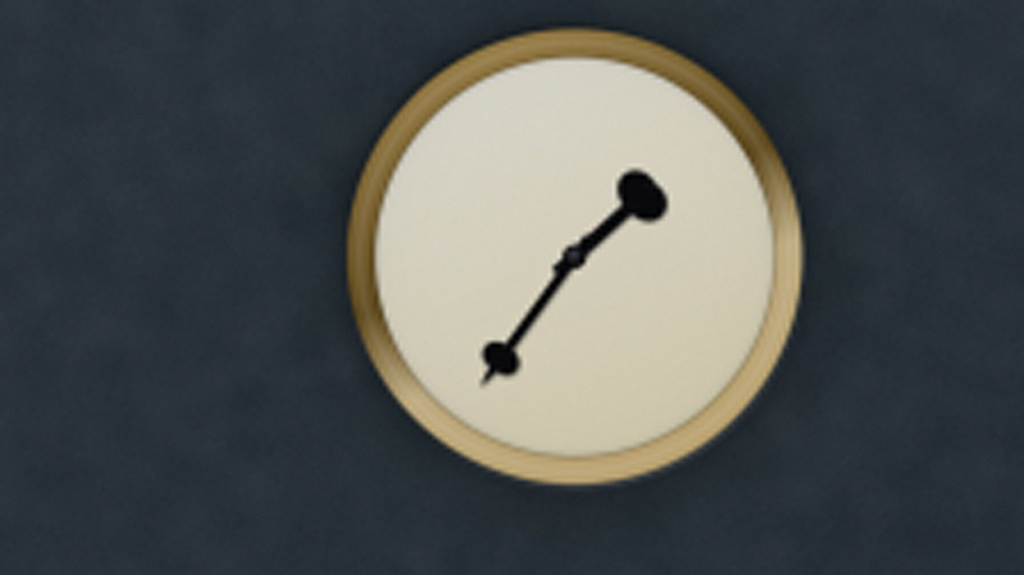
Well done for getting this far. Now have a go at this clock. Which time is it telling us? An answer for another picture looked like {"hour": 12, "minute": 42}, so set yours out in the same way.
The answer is {"hour": 1, "minute": 36}
